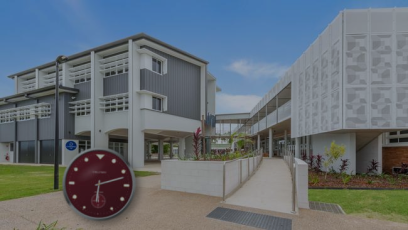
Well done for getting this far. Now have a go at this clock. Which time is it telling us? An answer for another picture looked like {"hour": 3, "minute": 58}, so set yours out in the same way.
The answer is {"hour": 6, "minute": 12}
